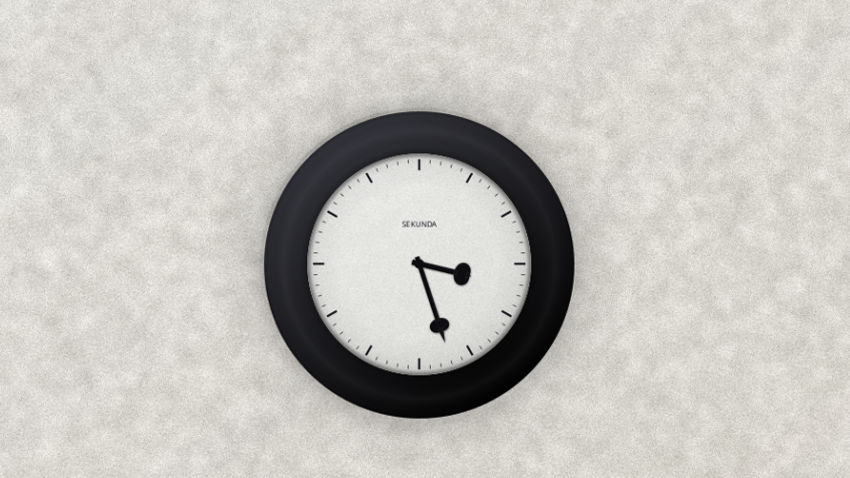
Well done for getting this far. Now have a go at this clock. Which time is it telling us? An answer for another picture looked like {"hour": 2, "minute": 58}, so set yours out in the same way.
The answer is {"hour": 3, "minute": 27}
